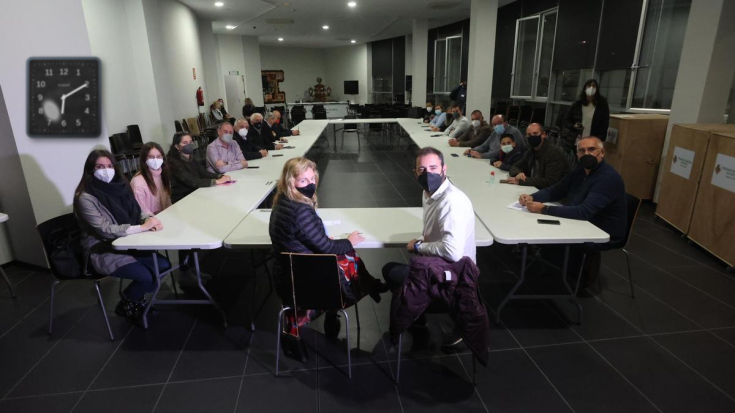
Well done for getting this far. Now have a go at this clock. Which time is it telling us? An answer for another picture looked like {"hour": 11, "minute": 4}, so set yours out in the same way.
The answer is {"hour": 6, "minute": 10}
